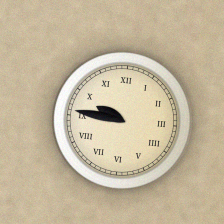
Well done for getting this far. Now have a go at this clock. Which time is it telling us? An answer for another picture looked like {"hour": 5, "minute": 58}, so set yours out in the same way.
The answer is {"hour": 9, "minute": 46}
